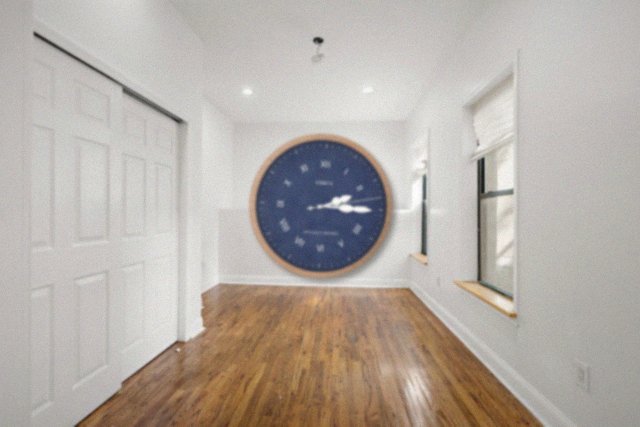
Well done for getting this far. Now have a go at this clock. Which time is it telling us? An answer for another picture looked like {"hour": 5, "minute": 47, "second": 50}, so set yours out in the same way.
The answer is {"hour": 2, "minute": 15, "second": 13}
